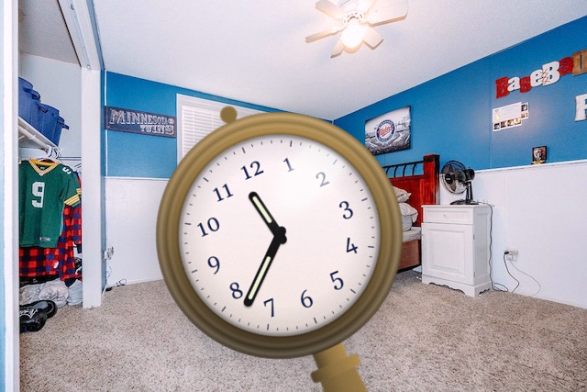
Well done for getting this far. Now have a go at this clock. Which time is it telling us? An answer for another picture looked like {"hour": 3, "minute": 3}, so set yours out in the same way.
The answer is {"hour": 11, "minute": 38}
